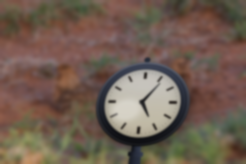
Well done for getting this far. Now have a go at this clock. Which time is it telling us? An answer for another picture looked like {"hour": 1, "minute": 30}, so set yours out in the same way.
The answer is {"hour": 5, "minute": 6}
